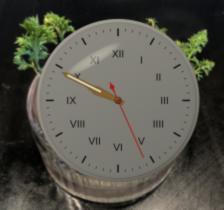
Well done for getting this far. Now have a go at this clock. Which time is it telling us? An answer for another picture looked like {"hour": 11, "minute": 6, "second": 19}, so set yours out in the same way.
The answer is {"hour": 9, "minute": 49, "second": 26}
